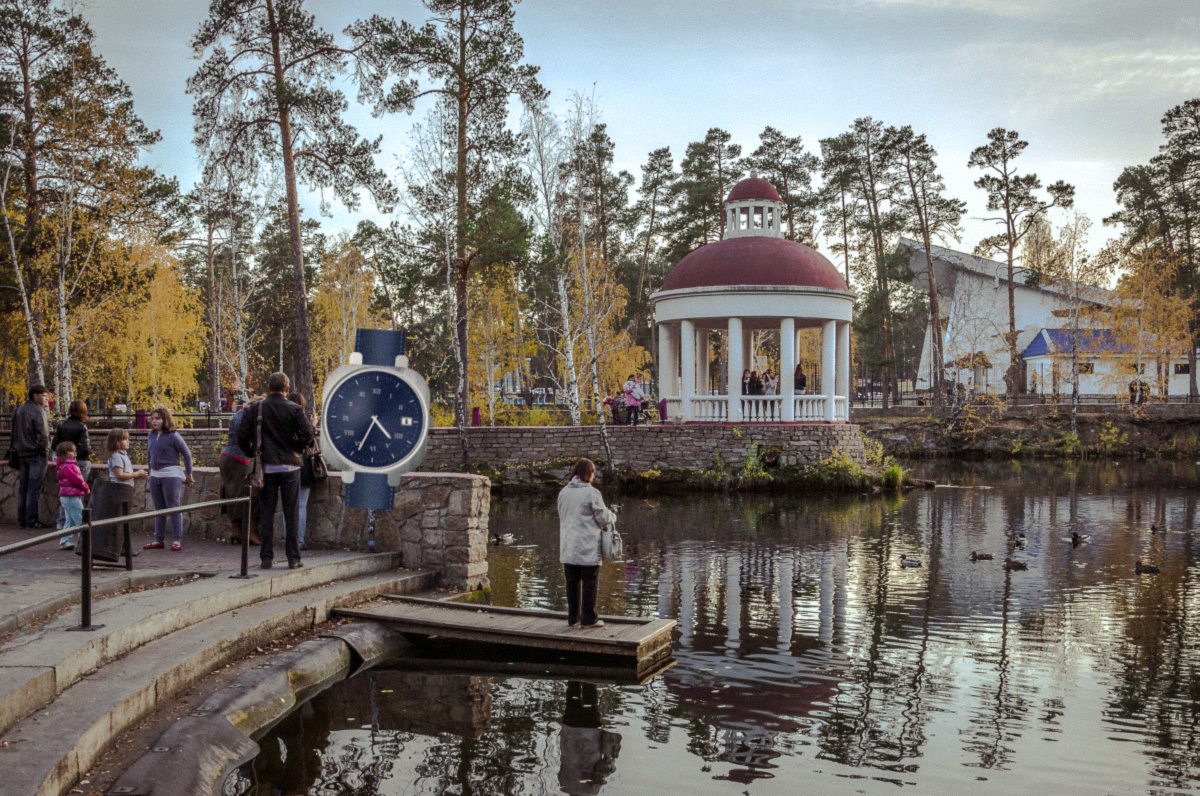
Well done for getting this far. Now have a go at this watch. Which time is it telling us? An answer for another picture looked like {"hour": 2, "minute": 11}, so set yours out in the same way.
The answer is {"hour": 4, "minute": 34}
